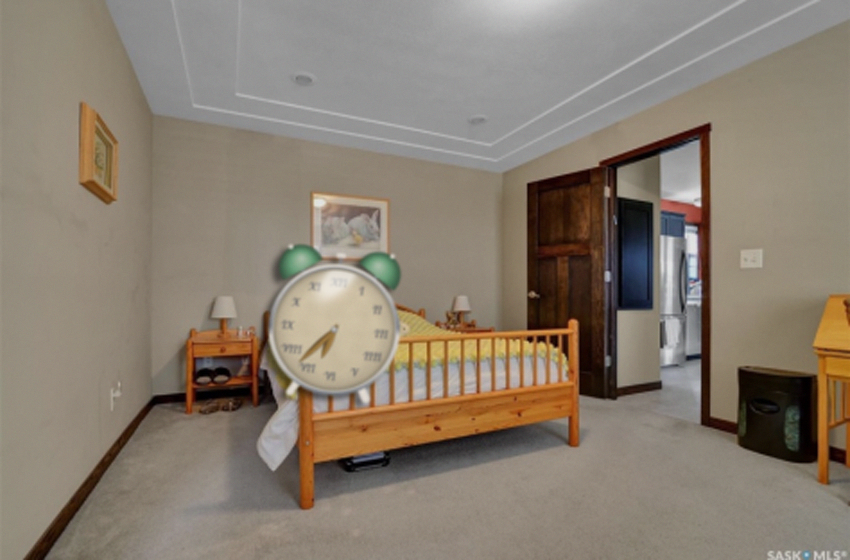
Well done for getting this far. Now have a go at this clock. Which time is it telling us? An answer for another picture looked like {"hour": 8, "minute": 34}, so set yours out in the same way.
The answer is {"hour": 6, "minute": 37}
